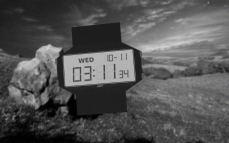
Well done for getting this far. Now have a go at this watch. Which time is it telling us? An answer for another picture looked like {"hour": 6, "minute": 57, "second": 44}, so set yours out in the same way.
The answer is {"hour": 3, "minute": 11, "second": 34}
